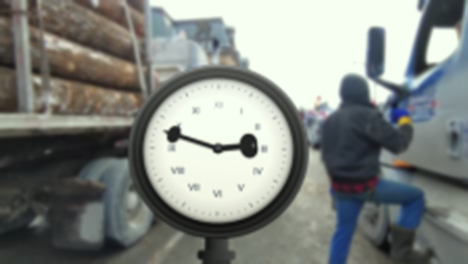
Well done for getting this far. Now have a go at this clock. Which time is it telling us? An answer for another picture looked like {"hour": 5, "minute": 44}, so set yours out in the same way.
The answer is {"hour": 2, "minute": 48}
